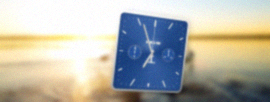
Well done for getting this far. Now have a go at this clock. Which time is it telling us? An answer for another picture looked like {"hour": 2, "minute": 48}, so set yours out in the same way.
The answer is {"hour": 6, "minute": 56}
